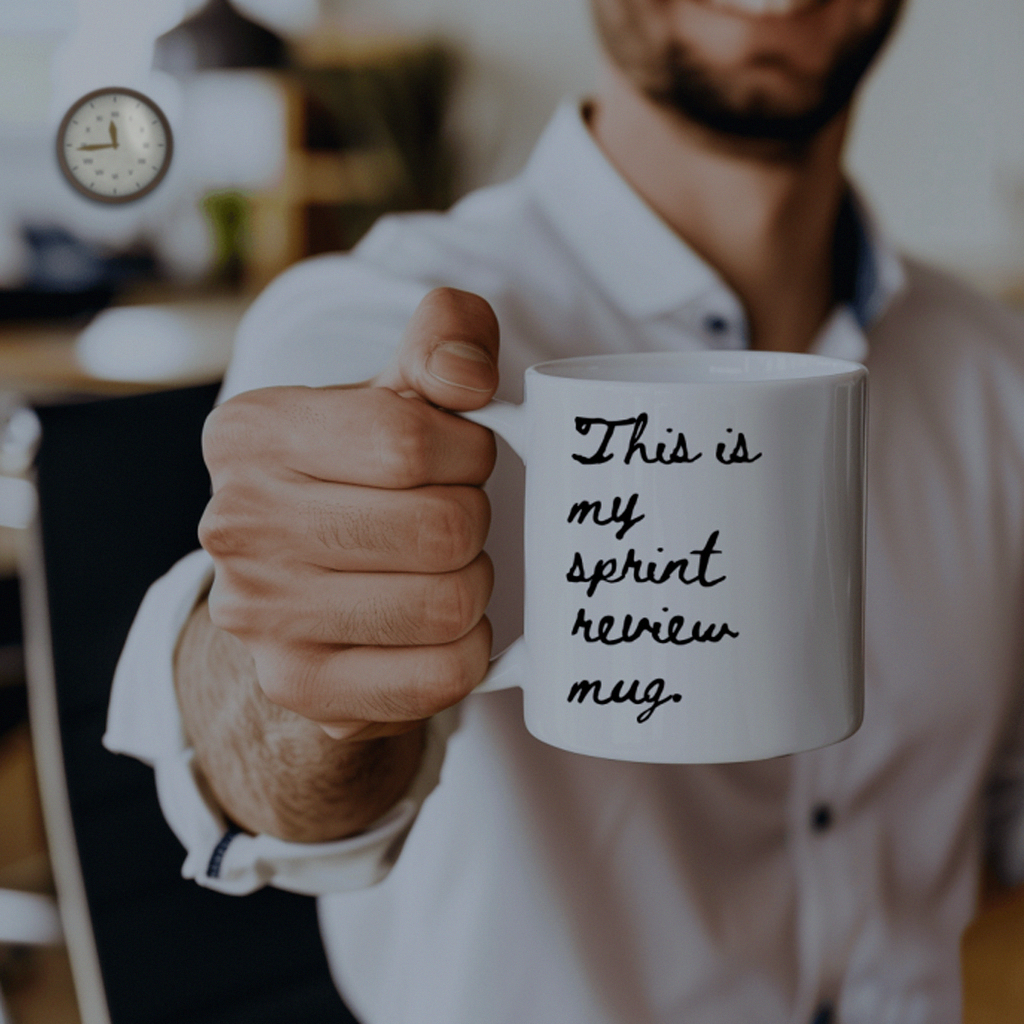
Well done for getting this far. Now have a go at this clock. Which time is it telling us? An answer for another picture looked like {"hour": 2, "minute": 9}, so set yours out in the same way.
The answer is {"hour": 11, "minute": 44}
